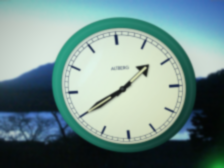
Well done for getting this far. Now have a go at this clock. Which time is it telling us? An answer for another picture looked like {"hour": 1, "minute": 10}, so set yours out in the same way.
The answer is {"hour": 1, "minute": 40}
